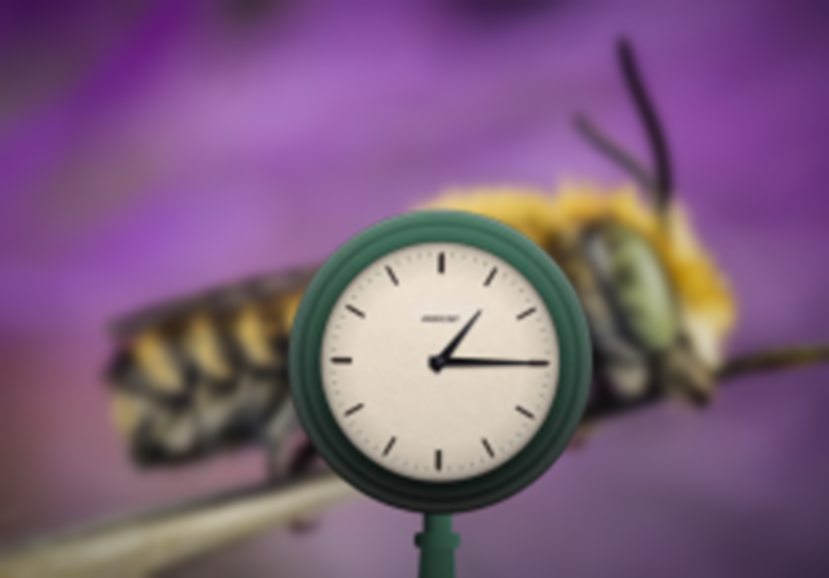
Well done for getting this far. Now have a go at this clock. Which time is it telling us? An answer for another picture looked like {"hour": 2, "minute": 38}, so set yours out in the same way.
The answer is {"hour": 1, "minute": 15}
